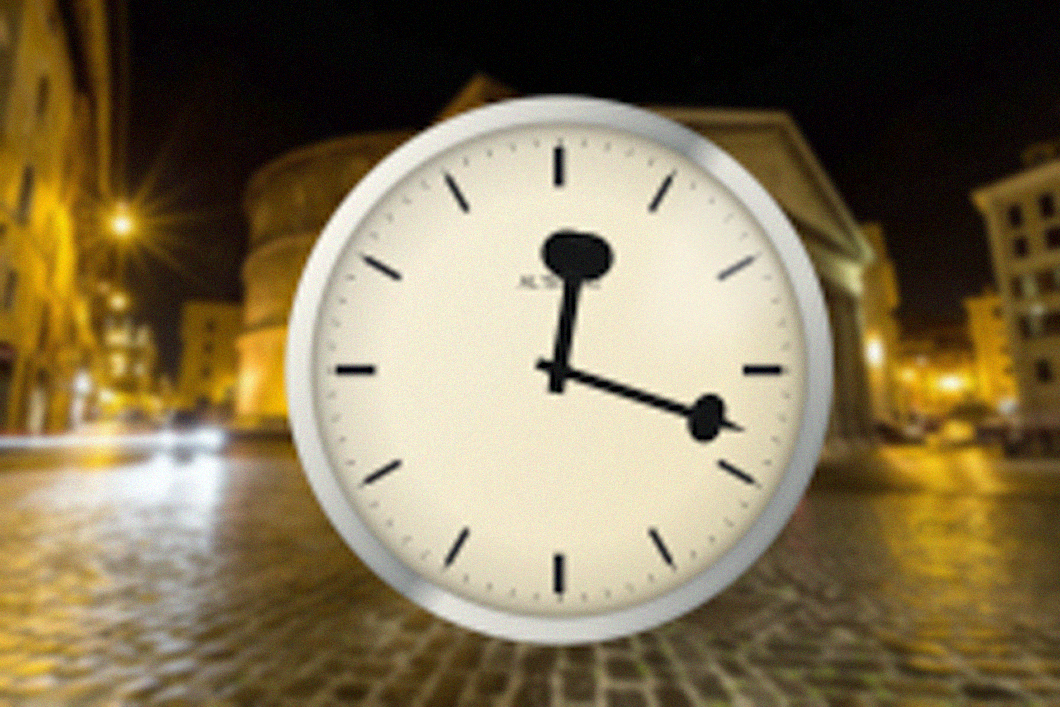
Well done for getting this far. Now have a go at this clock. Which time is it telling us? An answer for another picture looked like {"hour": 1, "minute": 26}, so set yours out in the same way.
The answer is {"hour": 12, "minute": 18}
